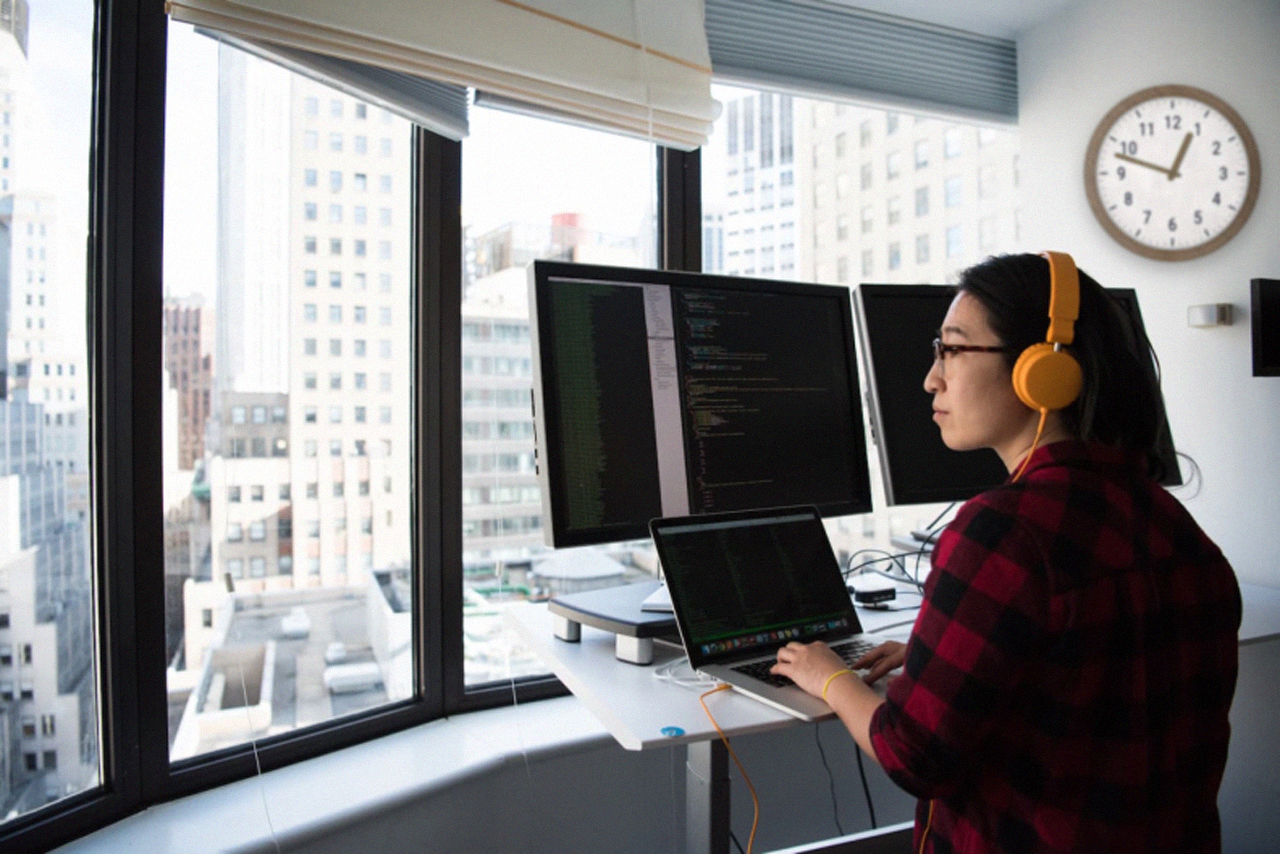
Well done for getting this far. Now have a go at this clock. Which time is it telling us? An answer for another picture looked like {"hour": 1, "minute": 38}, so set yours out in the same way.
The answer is {"hour": 12, "minute": 48}
